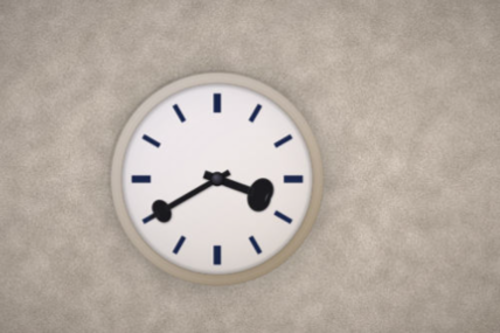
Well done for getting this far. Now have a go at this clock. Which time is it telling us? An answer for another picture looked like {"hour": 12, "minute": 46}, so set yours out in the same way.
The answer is {"hour": 3, "minute": 40}
